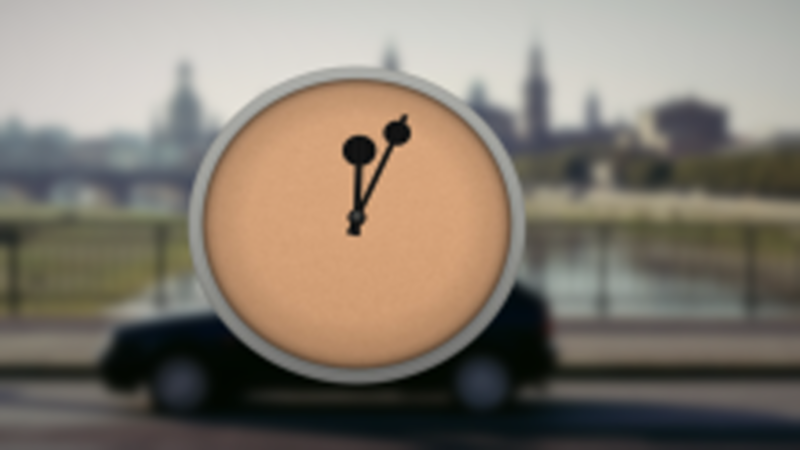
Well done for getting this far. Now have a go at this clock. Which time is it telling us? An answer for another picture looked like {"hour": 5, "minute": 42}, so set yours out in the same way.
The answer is {"hour": 12, "minute": 4}
